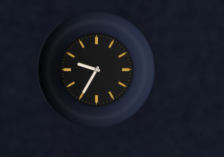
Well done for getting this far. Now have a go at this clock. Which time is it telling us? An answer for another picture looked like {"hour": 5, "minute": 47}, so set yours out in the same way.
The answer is {"hour": 9, "minute": 35}
